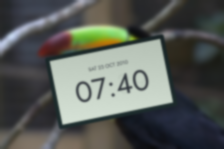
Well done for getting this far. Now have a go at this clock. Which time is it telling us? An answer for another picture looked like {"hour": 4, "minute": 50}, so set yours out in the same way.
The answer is {"hour": 7, "minute": 40}
